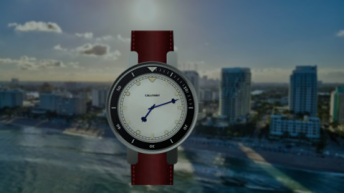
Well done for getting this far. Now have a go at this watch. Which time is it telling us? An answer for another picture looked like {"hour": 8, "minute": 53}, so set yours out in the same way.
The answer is {"hour": 7, "minute": 12}
